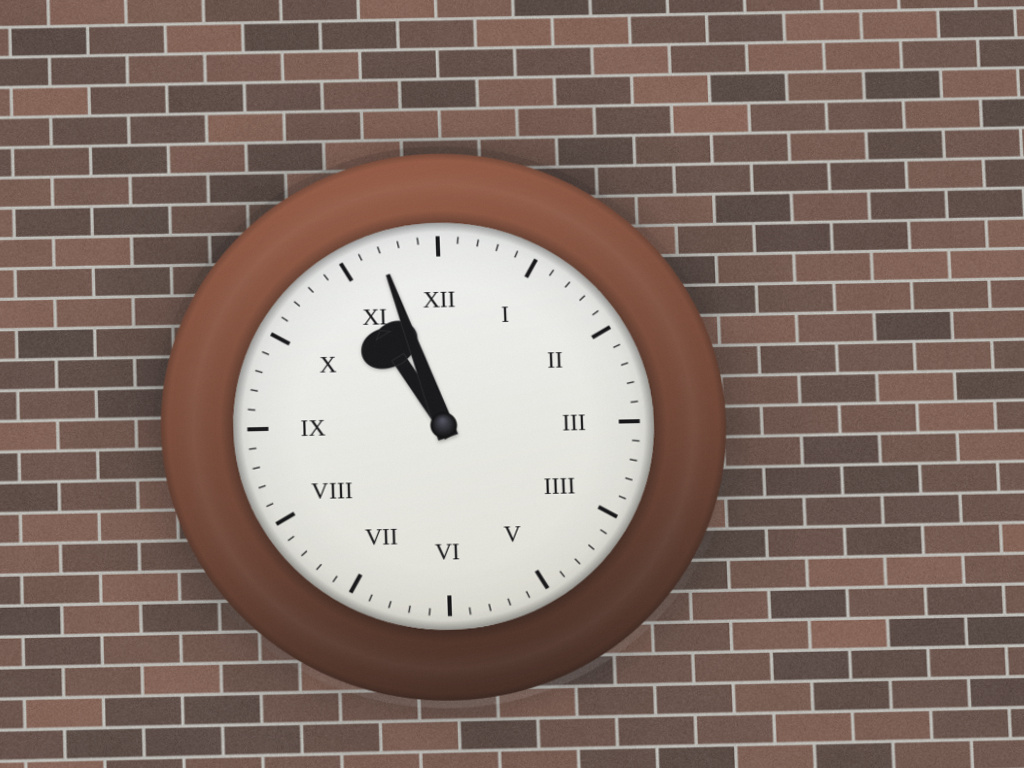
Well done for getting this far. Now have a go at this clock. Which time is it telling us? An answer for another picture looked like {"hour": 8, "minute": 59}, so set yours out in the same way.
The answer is {"hour": 10, "minute": 57}
